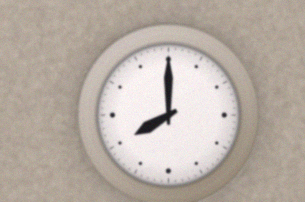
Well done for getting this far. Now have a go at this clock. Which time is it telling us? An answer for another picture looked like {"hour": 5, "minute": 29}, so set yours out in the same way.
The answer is {"hour": 8, "minute": 0}
